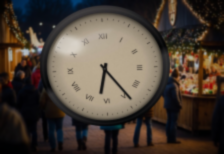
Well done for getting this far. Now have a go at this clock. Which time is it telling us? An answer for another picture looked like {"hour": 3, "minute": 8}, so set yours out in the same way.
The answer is {"hour": 6, "minute": 24}
